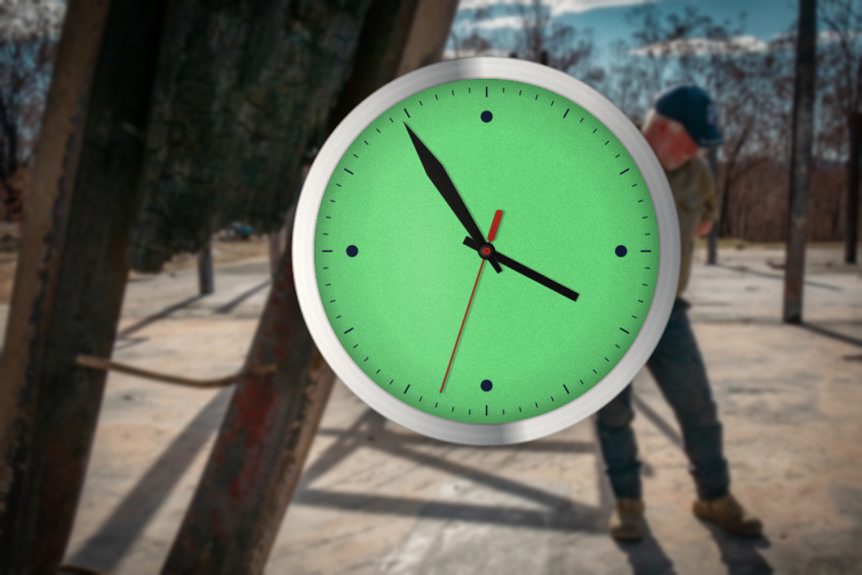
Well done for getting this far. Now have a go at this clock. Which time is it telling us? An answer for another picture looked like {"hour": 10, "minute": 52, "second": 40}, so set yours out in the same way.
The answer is {"hour": 3, "minute": 54, "second": 33}
